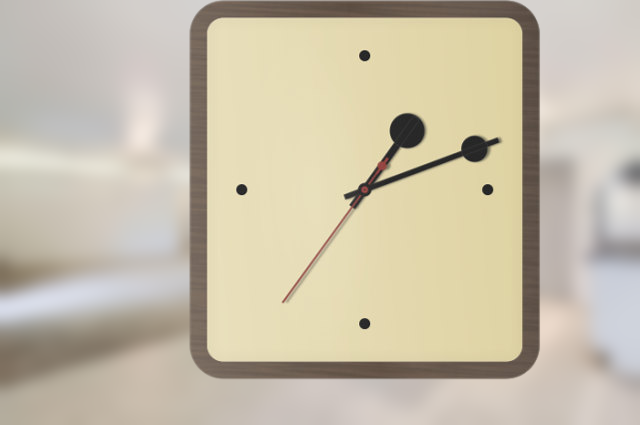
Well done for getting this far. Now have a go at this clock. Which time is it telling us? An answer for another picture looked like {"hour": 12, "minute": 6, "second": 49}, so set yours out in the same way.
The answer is {"hour": 1, "minute": 11, "second": 36}
